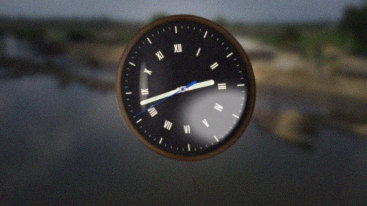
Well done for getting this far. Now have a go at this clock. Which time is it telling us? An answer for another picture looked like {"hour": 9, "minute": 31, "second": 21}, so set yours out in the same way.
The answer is {"hour": 2, "minute": 42, "second": 41}
